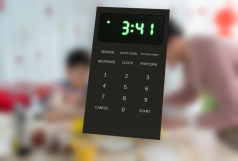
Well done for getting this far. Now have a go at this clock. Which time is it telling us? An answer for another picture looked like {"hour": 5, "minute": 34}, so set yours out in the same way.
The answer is {"hour": 3, "minute": 41}
